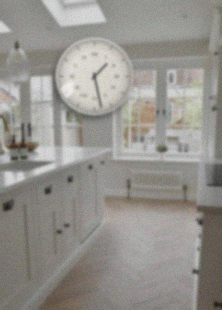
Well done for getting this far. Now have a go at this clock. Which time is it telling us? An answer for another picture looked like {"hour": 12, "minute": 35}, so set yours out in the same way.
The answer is {"hour": 1, "minute": 28}
